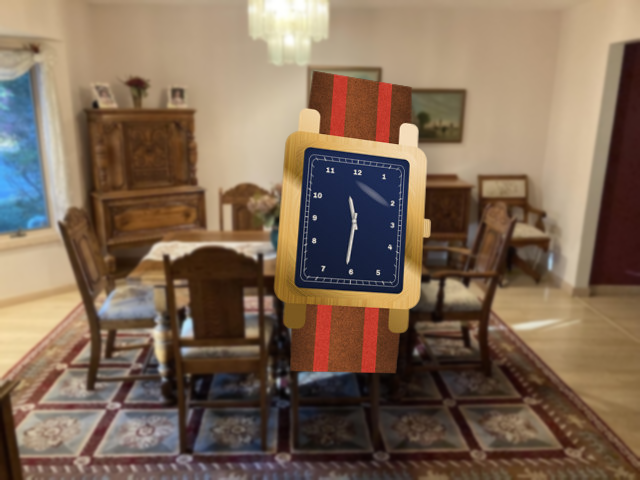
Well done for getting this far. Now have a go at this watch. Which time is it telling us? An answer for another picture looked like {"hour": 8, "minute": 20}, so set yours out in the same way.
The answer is {"hour": 11, "minute": 31}
